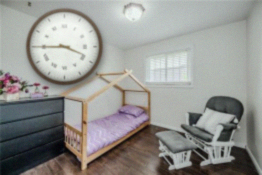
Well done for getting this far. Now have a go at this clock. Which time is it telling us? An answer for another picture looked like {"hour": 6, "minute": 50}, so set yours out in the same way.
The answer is {"hour": 3, "minute": 45}
